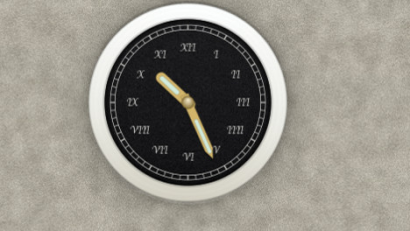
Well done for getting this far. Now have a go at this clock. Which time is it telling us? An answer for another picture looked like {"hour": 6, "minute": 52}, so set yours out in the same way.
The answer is {"hour": 10, "minute": 26}
